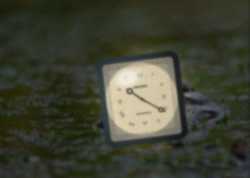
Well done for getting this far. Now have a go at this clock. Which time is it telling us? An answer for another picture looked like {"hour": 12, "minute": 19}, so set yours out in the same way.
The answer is {"hour": 10, "minute": 21}
